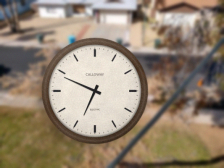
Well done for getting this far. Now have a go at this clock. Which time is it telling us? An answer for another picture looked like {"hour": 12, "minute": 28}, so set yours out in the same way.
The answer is {"hour": 6, "minute": 49}
